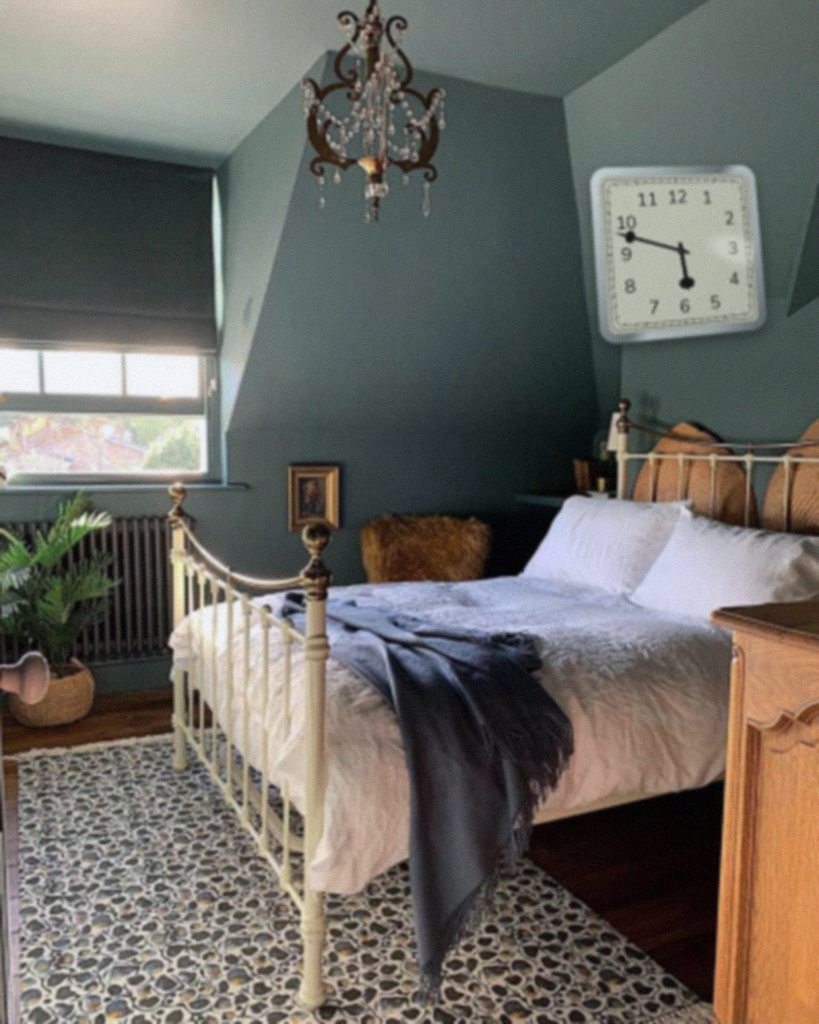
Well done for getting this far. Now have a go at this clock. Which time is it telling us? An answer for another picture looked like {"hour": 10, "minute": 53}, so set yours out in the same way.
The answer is {"hour": 5, "minute": 48}
